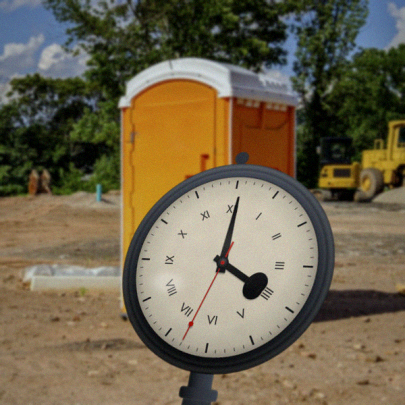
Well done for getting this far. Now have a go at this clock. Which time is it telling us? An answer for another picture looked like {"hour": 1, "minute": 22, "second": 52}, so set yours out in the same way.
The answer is {"hour": 4, "minute": 0, "second": 33}
